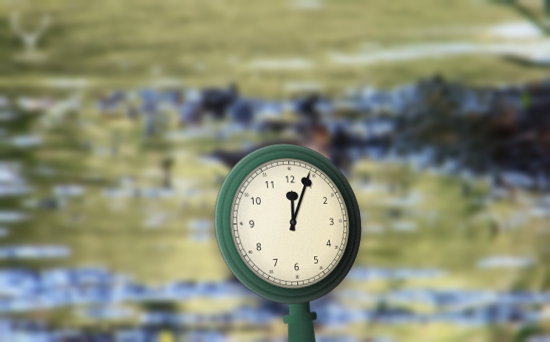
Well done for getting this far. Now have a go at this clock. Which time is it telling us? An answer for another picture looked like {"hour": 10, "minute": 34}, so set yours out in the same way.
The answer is {"hour": 12, "minute": 4}
